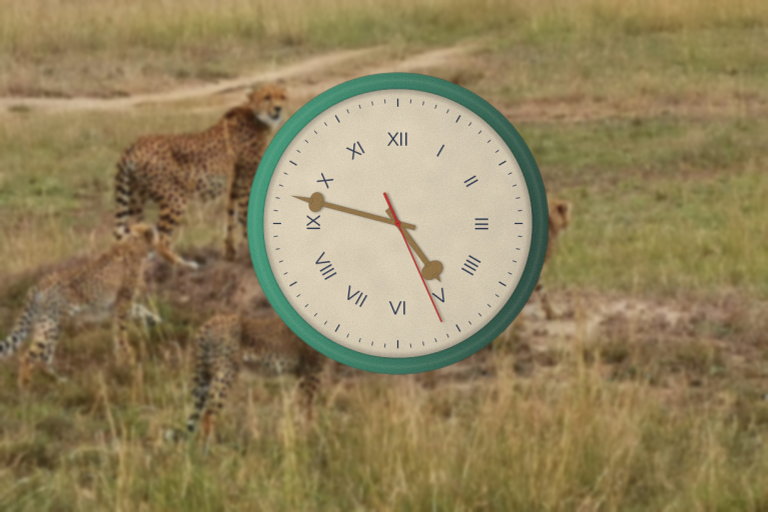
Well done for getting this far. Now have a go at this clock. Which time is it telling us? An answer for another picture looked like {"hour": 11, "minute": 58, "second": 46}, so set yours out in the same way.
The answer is {"hour": 4, "minute": 47, "second": 26}
